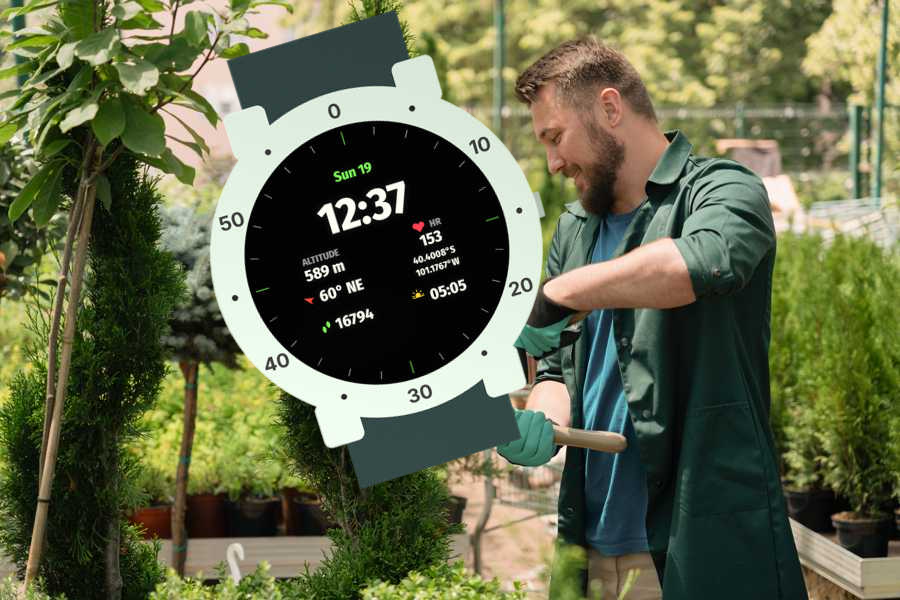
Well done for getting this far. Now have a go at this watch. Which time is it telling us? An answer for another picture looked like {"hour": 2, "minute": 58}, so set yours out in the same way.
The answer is {"hour": 12, "minute": 37}
